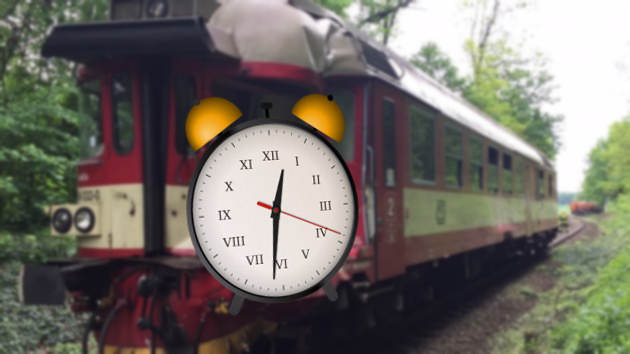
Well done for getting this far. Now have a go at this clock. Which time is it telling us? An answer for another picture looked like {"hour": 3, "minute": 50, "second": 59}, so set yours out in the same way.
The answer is {"hour": 12, "minute": 31, "second": 19}
